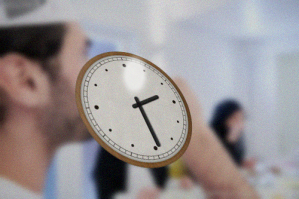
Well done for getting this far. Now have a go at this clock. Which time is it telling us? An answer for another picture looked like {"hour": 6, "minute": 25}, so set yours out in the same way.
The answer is {"hour": 2, "minute": 29}
